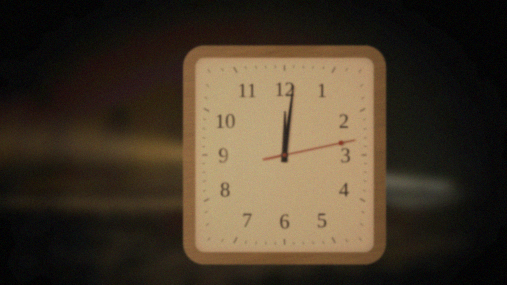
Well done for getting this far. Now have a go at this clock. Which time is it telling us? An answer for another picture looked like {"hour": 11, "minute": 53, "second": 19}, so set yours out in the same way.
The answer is {"hour": 12, "minute": 1, "second": 13}
